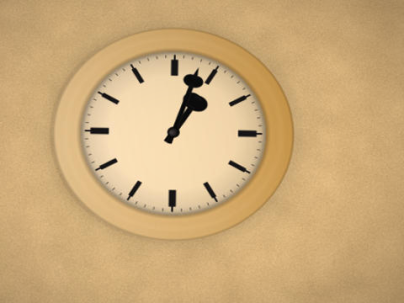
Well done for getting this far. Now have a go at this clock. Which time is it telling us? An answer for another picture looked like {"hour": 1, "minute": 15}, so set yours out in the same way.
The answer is {"hour": 1, "minute": 3}
